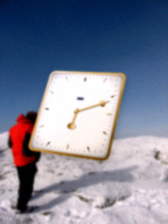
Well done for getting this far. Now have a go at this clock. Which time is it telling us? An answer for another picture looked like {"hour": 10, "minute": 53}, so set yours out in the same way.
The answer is {"hour": 6, "minute": 11}
